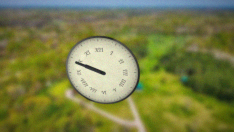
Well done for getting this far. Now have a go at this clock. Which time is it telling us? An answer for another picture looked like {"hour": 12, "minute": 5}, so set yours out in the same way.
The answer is {"hour": 9, "minute": 49}
